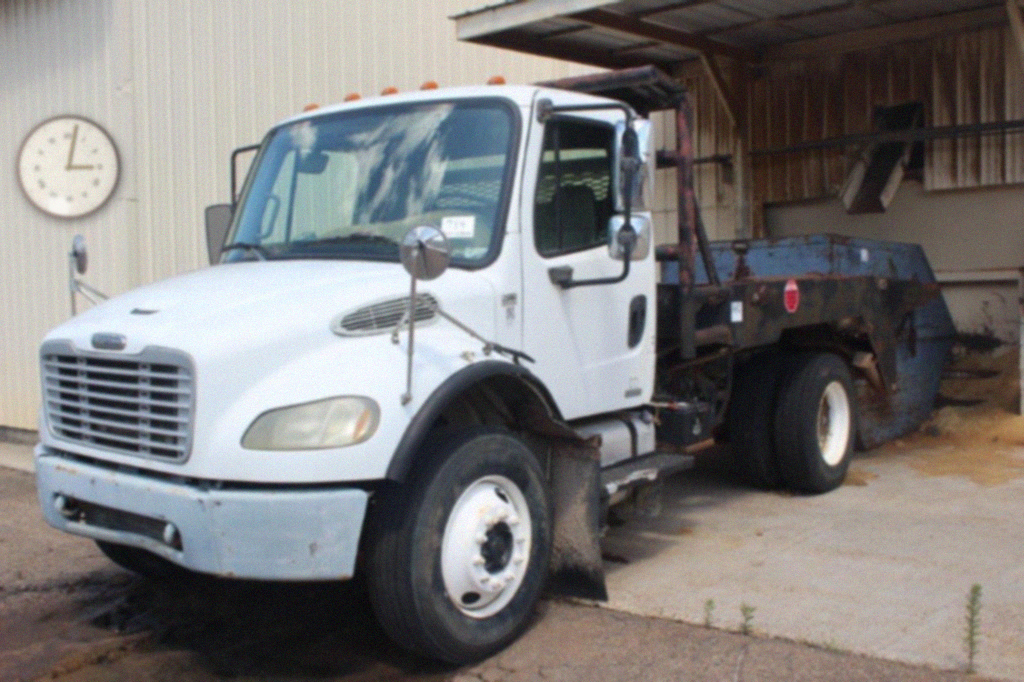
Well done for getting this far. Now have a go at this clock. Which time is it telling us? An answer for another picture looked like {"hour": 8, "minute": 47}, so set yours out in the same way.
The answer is {"hour": 3, "minute": 2}
